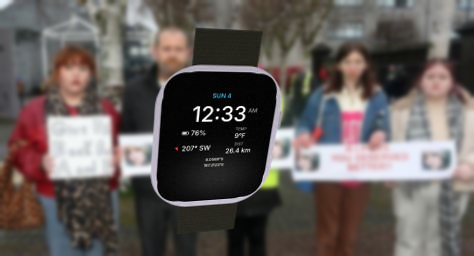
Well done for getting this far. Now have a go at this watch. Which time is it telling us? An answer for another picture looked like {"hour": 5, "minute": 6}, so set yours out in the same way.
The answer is {"hour": 12, "minute": 33}
